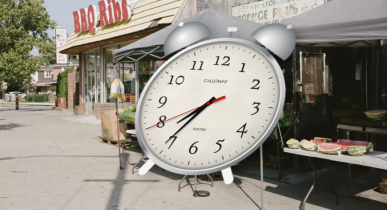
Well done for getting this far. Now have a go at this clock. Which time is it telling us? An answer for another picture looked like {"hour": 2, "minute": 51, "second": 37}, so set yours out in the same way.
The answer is {"hour": 7, "minute": 35, "second": 40}
